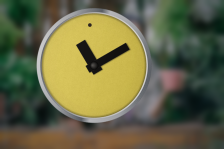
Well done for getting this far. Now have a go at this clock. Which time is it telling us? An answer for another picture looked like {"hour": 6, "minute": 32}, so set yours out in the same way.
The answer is {"hour": 11, "minute": 11}
